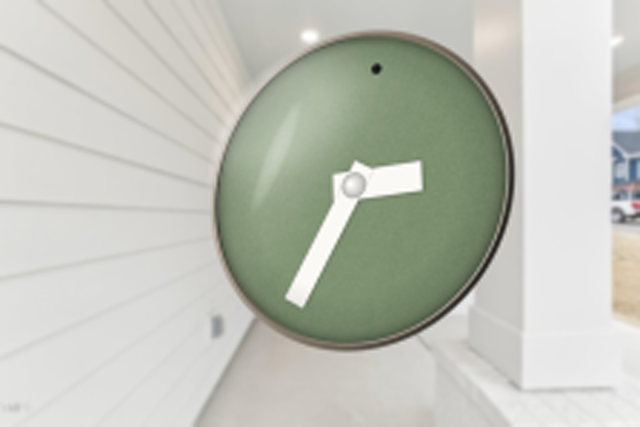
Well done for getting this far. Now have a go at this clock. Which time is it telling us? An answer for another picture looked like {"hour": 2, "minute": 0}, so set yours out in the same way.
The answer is {"hour": 2, "minute": 33}
